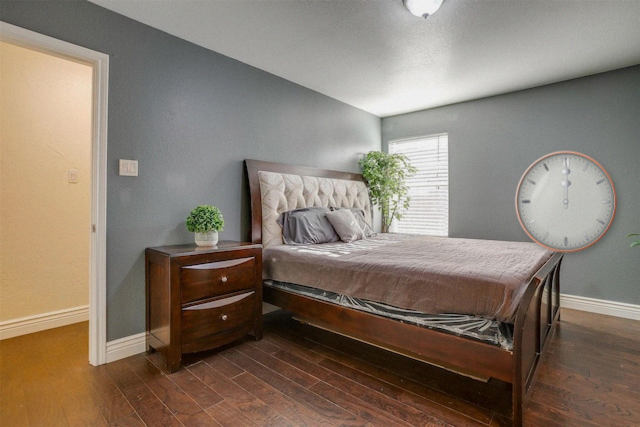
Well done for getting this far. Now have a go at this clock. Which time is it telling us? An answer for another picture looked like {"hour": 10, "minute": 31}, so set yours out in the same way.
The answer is {"hour": 12, "minute": 0}
